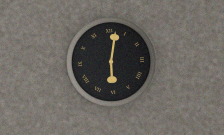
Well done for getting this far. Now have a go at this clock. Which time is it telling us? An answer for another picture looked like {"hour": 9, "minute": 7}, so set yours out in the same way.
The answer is {"hour": 6, "minute": 2}
